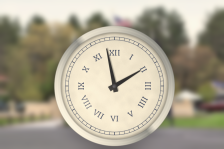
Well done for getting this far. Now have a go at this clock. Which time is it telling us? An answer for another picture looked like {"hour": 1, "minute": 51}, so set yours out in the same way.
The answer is {"hour": 1, "minute": 58}
